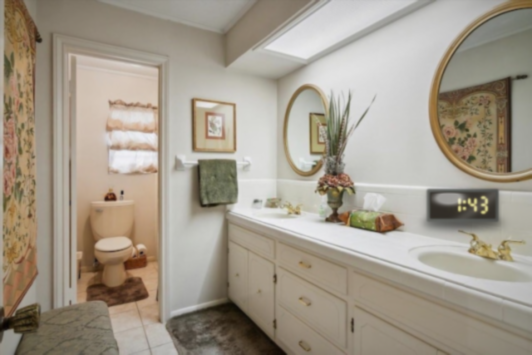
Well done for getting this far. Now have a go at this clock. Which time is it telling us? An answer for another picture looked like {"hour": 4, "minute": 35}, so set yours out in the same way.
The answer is {"hour": 1, "minute": 43}
